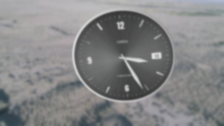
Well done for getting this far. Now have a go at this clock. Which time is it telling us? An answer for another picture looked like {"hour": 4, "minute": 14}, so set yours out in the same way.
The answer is {"hour": 3, "minute": 26}
